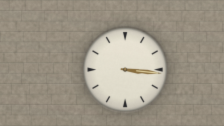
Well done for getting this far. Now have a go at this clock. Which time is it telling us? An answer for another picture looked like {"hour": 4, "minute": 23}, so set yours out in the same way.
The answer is {"hour": 3, "minute": 16}
